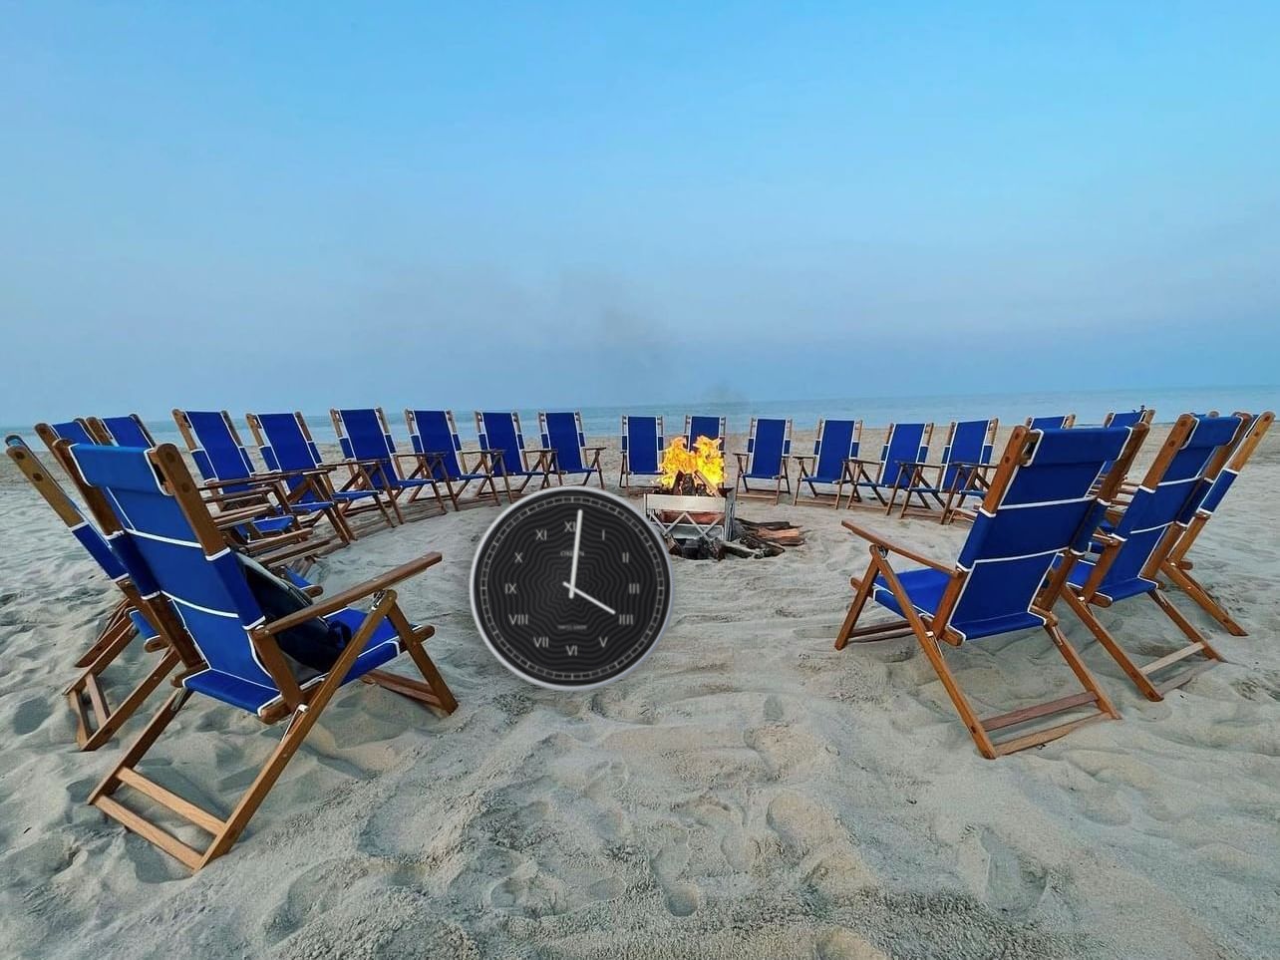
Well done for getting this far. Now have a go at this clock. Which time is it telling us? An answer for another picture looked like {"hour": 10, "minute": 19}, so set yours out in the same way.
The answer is {"hour": 4, "minute": 1}
